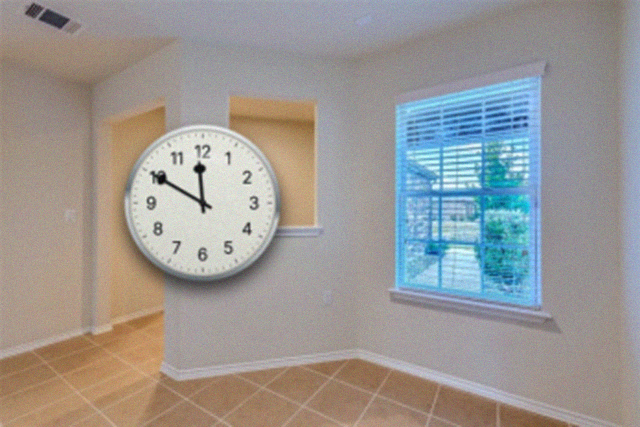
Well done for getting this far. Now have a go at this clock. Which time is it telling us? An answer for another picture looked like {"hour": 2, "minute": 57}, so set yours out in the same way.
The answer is {"hour": 11, "minute": 50}
